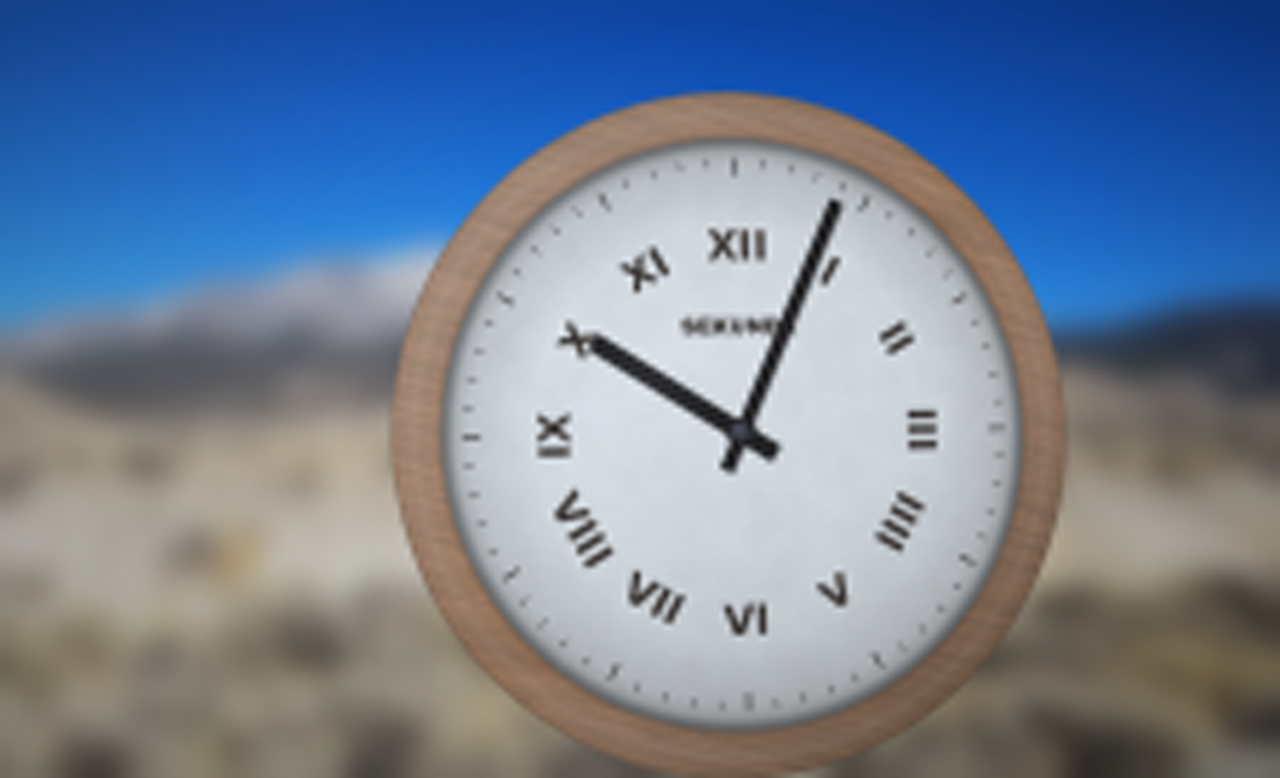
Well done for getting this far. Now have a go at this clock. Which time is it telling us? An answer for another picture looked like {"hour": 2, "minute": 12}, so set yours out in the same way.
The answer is {"hour": 10, "minute": 4}
